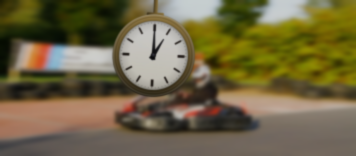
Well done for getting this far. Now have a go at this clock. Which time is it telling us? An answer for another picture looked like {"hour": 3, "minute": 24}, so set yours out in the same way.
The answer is {"hour": 1, "minute": 0}
